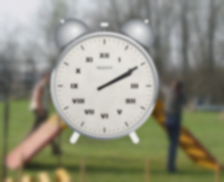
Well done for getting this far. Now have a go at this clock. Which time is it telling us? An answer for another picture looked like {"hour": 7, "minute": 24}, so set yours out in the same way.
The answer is {"hour": 2, "minute": 10}
